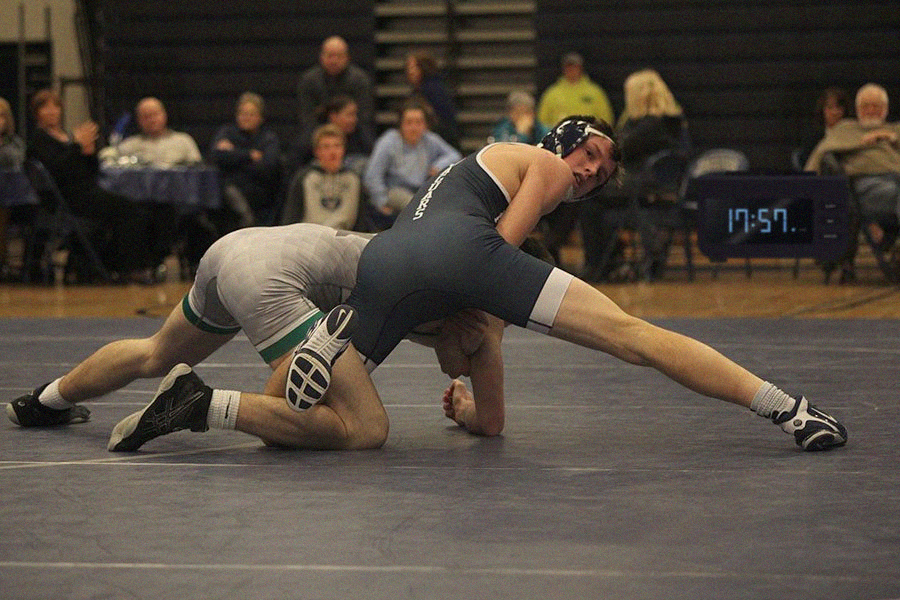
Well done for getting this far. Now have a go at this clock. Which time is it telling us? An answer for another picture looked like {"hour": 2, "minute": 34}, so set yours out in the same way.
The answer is {"hour": 17, "minute": 57}
